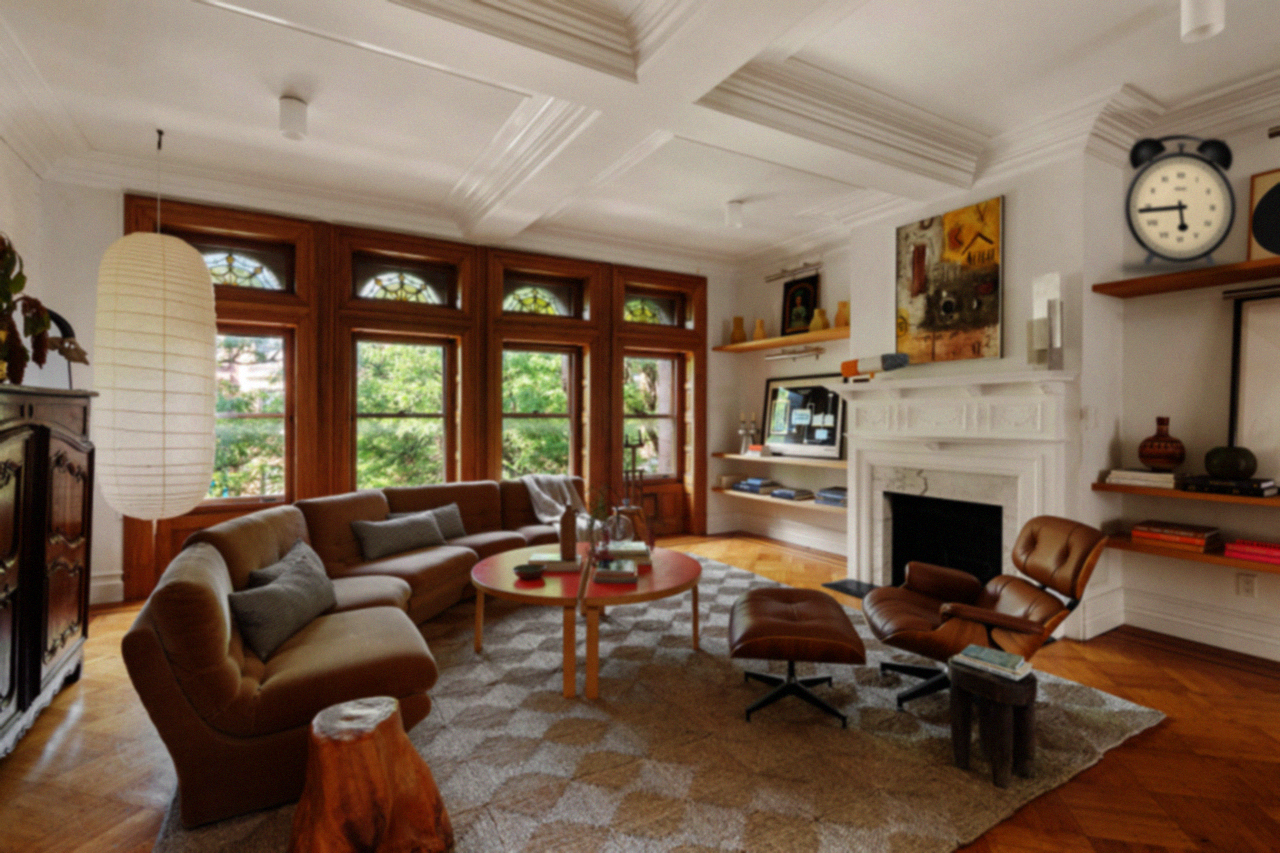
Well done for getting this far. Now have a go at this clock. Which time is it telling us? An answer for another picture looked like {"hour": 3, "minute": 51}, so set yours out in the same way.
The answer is {"hour": 5, "minute": 44}
